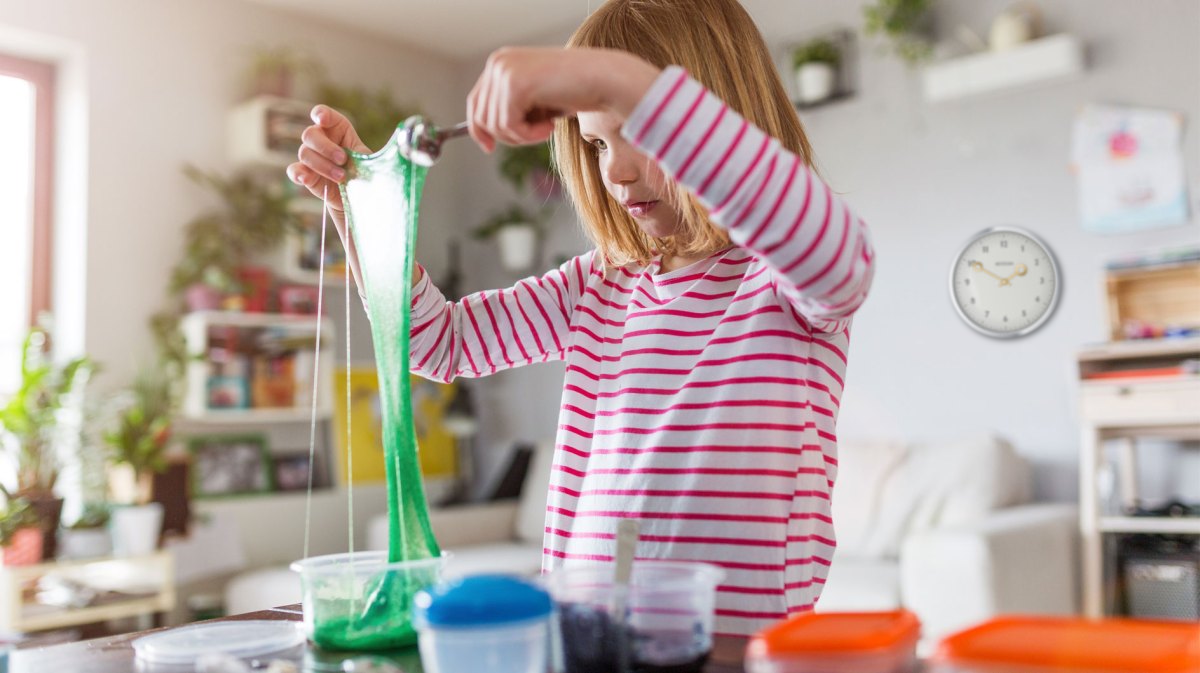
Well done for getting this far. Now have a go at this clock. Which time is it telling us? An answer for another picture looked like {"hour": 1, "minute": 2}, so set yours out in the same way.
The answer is {"hour": 1, "minute": 50}
